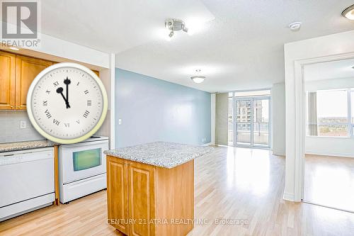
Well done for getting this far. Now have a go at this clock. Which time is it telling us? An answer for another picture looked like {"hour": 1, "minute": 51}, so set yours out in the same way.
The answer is {"hour": 11, "minute": 0}
